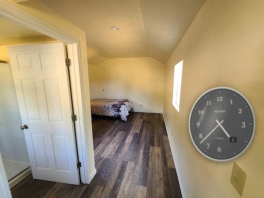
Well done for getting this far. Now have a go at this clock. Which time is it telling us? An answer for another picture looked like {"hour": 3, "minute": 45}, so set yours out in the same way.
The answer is {"hour": 4, "minute": 38}
